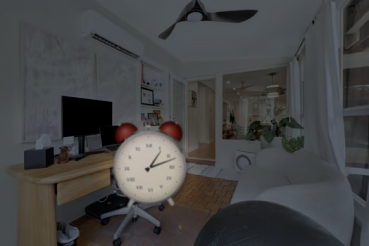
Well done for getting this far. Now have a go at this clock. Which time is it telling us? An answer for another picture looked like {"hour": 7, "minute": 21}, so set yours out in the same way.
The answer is {"hour": 1, "minute": 12}
